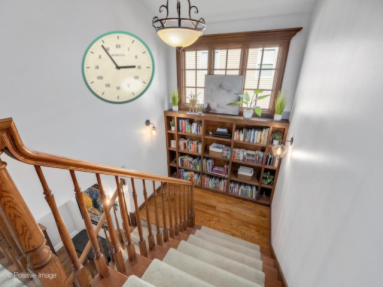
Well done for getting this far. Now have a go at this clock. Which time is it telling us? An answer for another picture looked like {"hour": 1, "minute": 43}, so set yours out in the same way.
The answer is {"hour": 2, "minute": 54}
